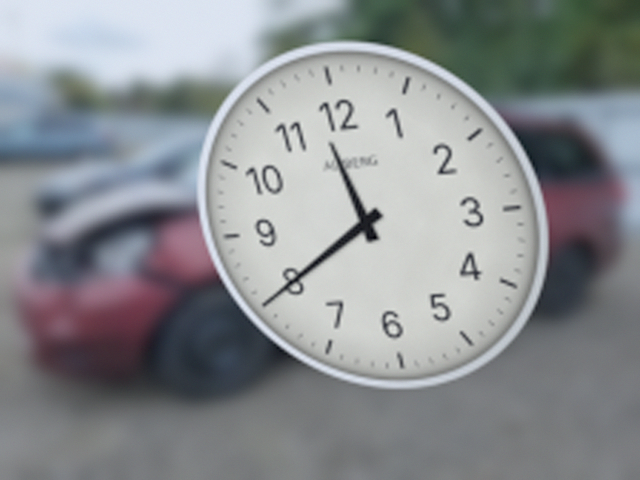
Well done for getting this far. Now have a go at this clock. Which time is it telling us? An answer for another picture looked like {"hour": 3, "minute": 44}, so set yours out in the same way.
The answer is {"hour": 11, "minute": 40}
